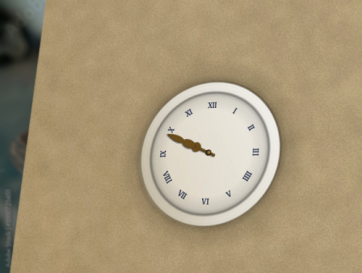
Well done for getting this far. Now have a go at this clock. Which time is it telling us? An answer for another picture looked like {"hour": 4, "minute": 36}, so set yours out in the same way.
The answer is {"hour": 9, "minute": 49}
